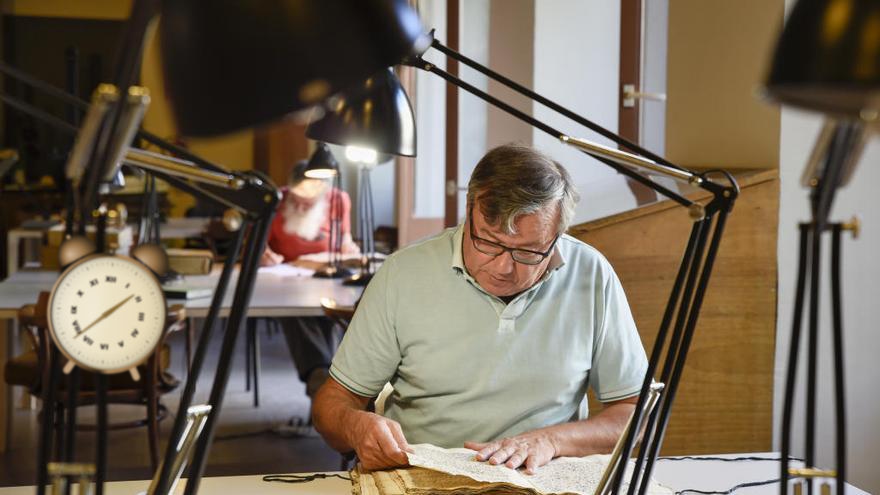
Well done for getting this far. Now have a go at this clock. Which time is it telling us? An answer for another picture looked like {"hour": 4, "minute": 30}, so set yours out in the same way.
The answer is {"hour": 1, "minute": 38}
